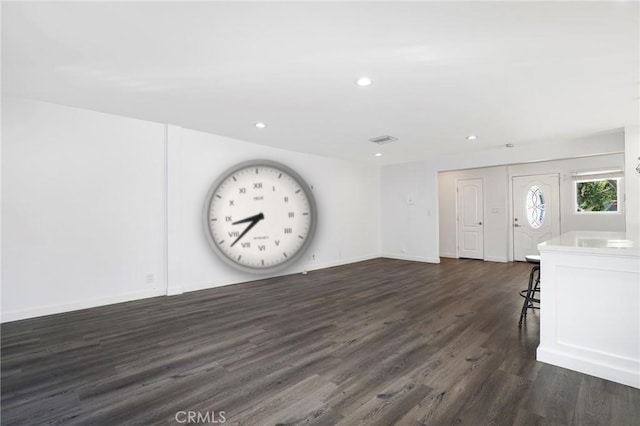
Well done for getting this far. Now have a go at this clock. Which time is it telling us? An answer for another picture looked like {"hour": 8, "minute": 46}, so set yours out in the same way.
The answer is {"hour": 8, "minute": 38}
